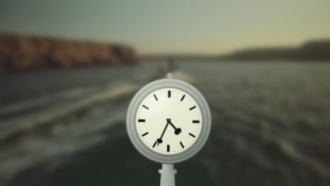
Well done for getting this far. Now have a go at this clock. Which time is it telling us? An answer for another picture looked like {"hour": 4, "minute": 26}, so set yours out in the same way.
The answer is {"hour": 4, "minute": 34}
